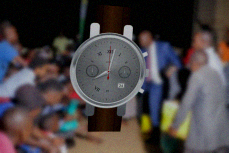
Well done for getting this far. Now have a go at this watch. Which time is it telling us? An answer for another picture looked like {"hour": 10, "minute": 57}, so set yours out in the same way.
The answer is {"hour": 8, "minute": 2}
